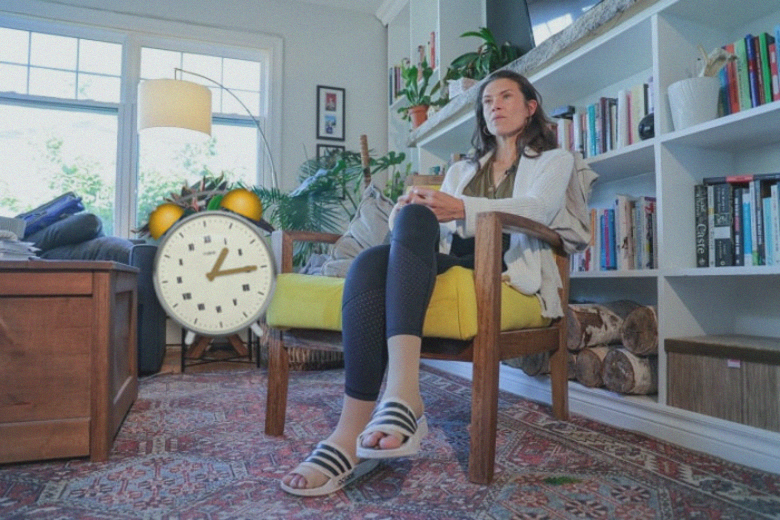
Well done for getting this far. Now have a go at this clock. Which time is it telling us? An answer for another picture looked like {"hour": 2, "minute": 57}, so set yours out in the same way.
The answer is {"hour": 1, "minute": 15}
